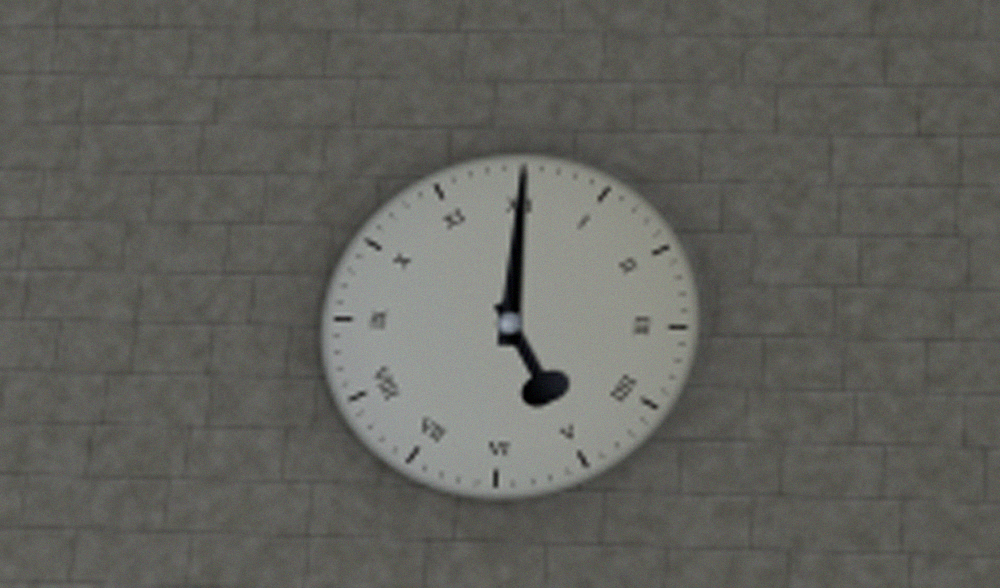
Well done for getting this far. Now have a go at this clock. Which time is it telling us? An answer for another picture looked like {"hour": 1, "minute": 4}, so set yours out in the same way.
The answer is {"hour": 5, "minute": 0}
